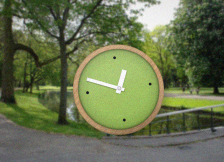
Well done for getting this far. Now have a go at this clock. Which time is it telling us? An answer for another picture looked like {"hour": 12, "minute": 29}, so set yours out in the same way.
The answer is {"hour": 12, "minute": 49}
